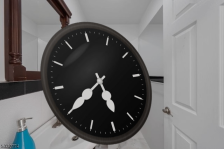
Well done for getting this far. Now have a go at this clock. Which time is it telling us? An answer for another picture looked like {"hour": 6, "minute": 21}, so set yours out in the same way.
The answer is {"hour": 5, "minute": 40}
